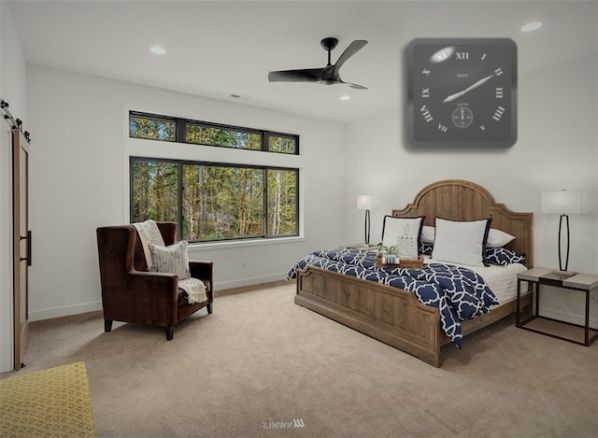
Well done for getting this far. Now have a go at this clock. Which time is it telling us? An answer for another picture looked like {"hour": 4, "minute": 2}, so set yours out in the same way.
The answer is {"hour": 8, "minute": 10}
